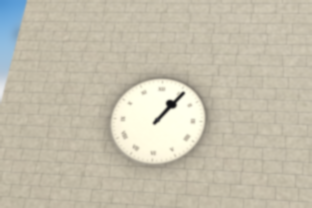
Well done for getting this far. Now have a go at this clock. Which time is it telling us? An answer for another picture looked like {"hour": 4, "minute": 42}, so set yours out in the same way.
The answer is {"hour": 1, "minute": 6}
